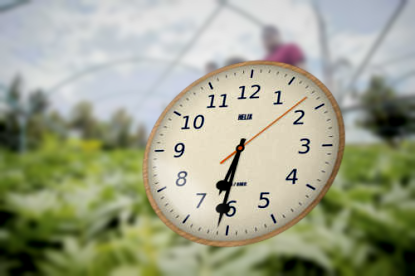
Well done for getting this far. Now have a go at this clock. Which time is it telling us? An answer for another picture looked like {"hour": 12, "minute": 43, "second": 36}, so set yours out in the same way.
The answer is {"hour": 6, "minute": 31, "second": 8}
